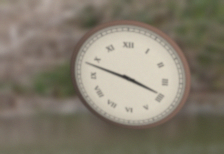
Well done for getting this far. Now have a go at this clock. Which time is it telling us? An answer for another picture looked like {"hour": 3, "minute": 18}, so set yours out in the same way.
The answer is {"hour": 3, "minute": 48}
